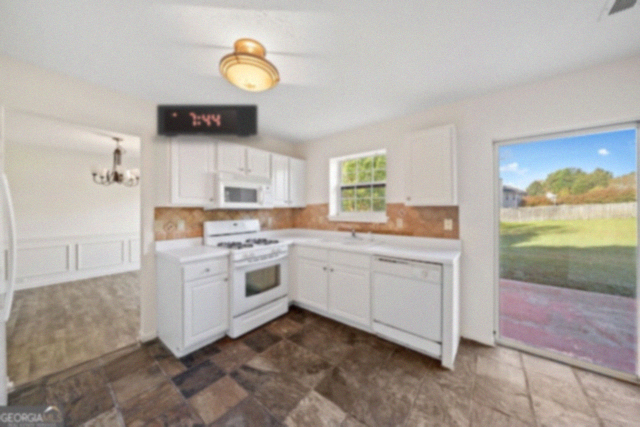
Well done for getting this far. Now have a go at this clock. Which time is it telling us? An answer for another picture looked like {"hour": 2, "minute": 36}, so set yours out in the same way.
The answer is {"hour": 7, "minute": 44}
